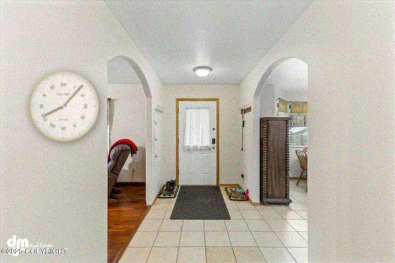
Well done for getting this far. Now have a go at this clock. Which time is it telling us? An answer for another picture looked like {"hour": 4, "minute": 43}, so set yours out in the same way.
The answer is {"hour": 8, "minute": 7}
